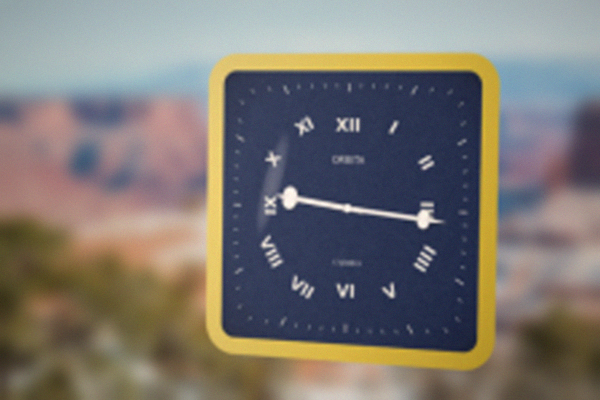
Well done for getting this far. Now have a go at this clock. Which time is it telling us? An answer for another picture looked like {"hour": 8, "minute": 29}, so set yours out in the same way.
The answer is {"hour": 9, "minute": 16}
